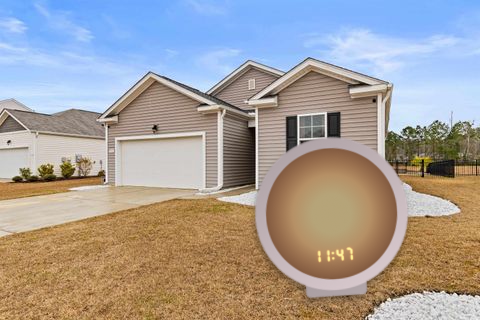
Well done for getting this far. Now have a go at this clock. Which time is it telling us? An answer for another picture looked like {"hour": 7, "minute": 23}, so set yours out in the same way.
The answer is {"hour": 11, "minute": 47}
